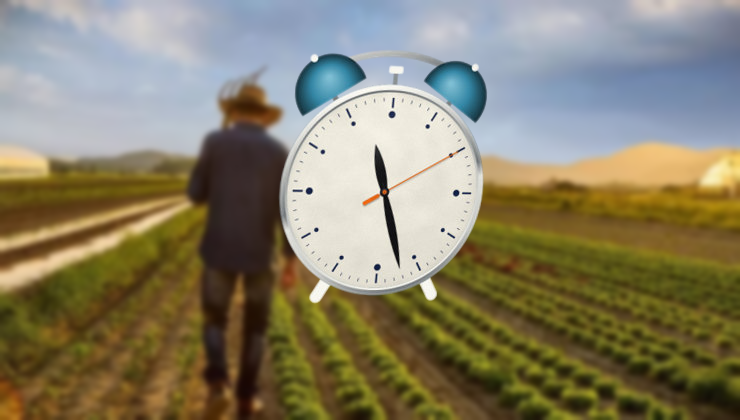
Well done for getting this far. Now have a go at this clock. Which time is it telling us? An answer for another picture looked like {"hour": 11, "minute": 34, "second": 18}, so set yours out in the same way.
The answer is {"hour": 11, "minute": 27, "second": 10}
